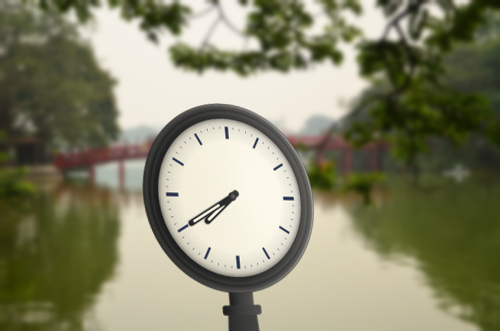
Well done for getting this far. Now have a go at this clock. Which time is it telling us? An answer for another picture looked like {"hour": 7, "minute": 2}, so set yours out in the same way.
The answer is {"hour": 7, "minute": 40}
